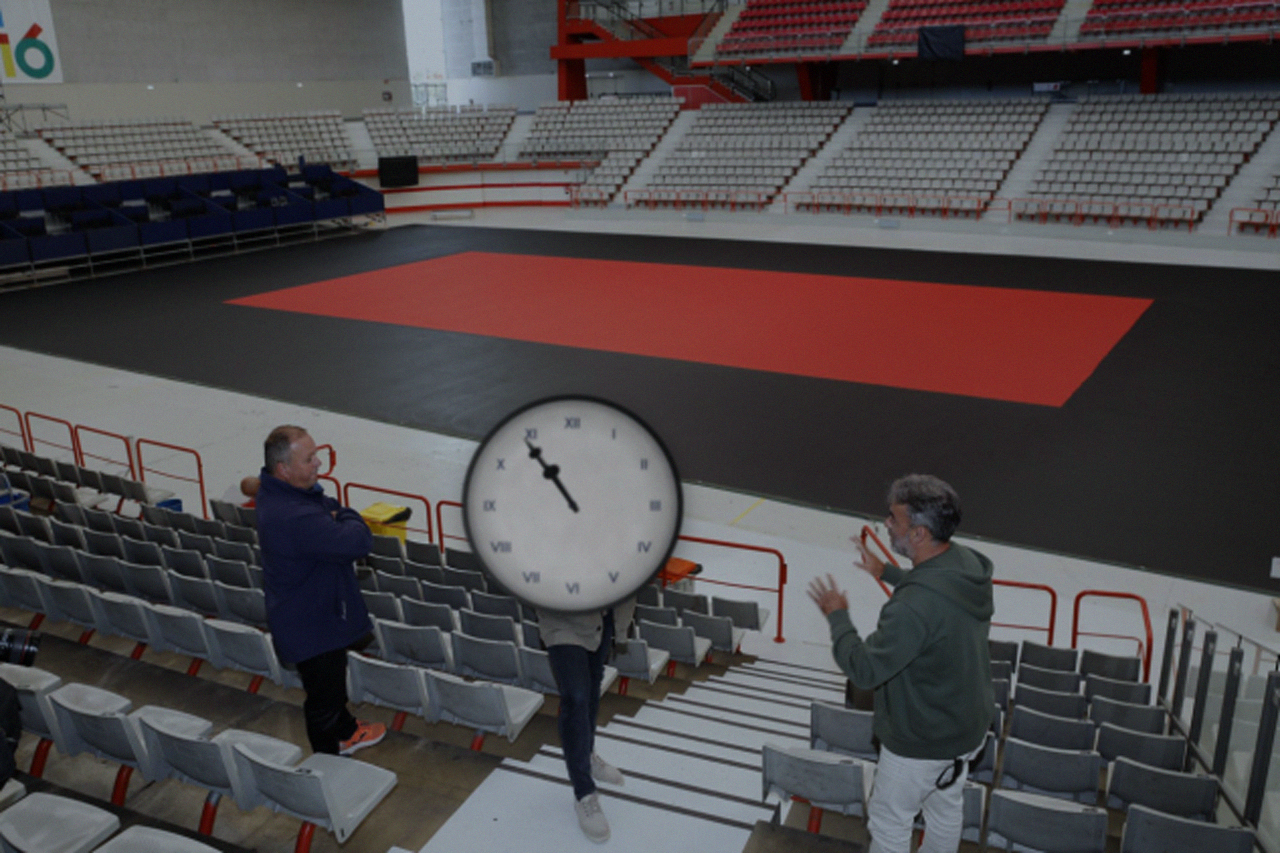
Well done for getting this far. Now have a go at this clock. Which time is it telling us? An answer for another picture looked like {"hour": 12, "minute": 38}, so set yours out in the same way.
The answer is {"hour": 10, "minute": 54}
